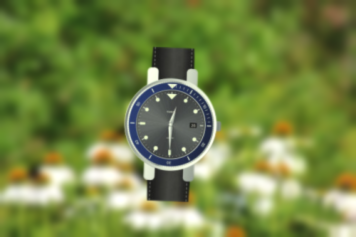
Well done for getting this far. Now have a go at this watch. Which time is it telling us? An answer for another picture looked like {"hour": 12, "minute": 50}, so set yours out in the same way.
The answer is {"hour": 12, "minute": 30}
